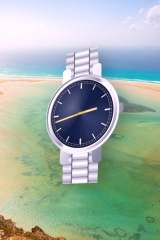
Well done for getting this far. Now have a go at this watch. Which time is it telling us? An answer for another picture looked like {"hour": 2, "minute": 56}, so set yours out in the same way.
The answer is {"hour": 2, "minute": 43}
